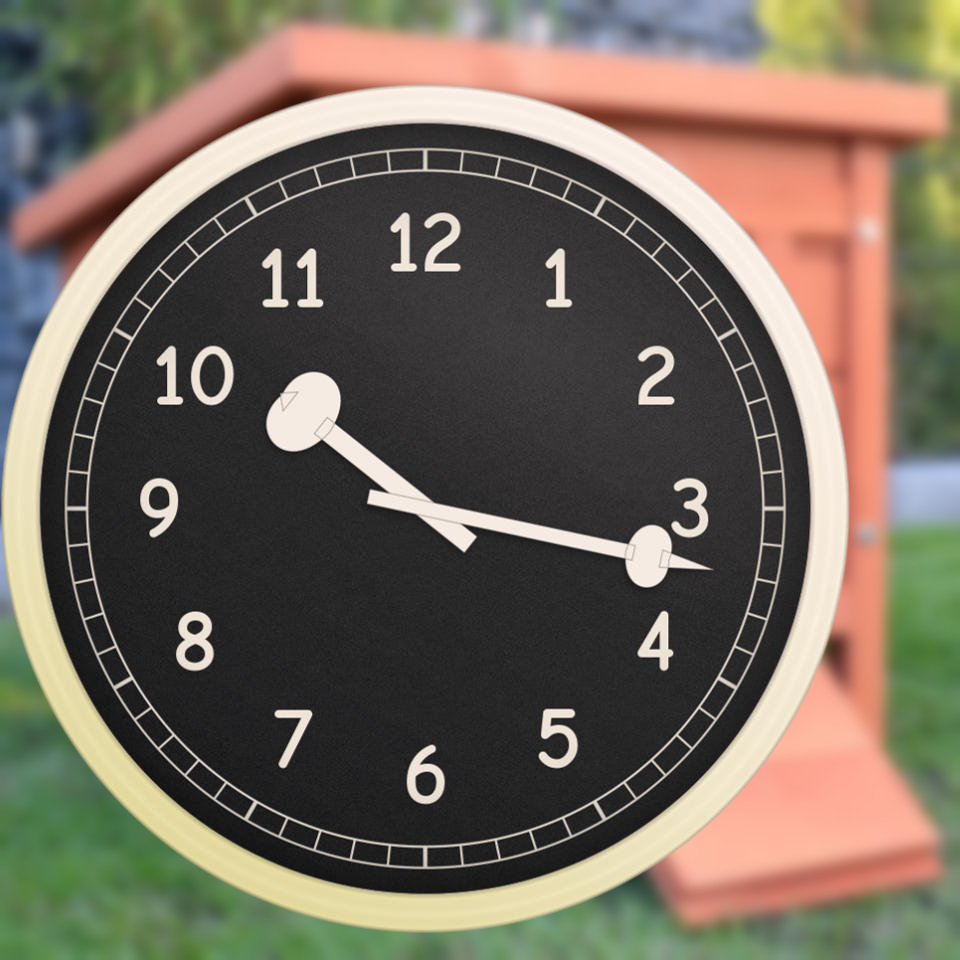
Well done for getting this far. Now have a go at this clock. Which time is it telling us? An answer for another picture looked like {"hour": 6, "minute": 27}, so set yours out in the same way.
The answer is {"hour": 10, "minute": 17}
